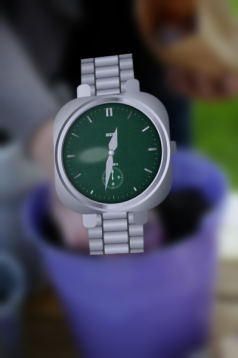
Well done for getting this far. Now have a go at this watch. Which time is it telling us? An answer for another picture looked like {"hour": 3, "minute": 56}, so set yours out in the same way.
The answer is {"hour": 12, "minute": 32}
